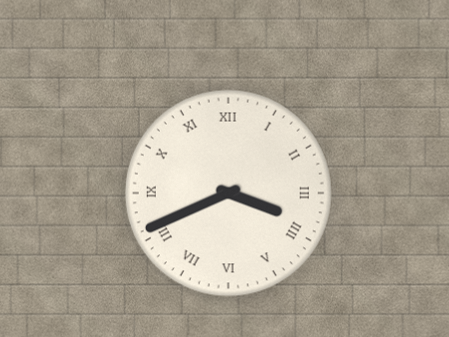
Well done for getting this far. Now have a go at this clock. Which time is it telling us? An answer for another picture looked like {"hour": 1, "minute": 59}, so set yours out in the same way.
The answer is {"hour": 3, "minute": 41}
